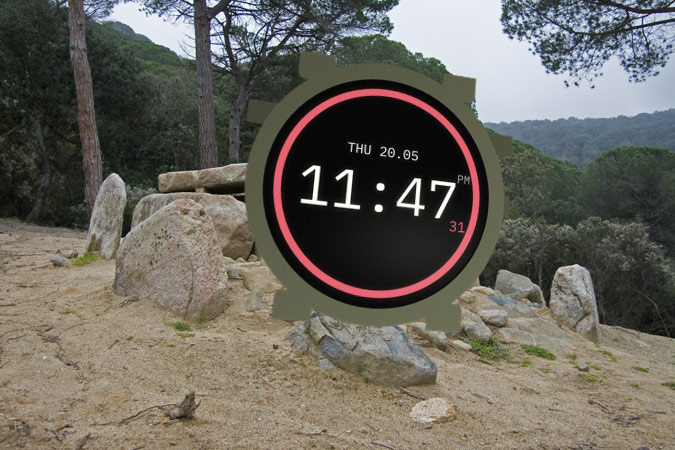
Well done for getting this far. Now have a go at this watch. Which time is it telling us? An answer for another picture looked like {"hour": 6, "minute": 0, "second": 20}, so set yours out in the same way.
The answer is {"hour": 11, "minute": 47, "second": 31}
